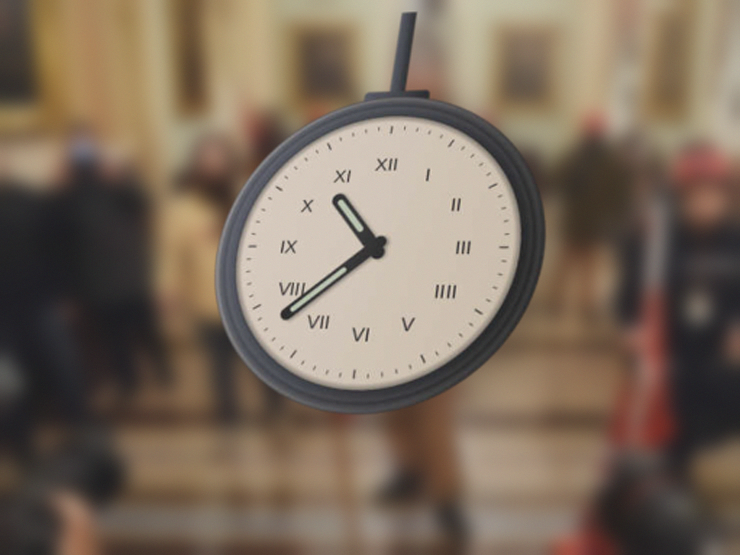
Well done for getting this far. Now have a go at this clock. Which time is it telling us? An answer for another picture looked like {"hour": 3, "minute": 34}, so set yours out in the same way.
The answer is {"hour": 10, "minute": 38}
